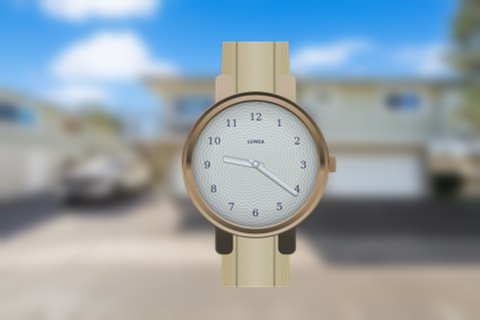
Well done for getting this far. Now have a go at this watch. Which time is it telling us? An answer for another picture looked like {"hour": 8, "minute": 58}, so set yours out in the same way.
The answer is {"hour": 9, "minute": 21}
